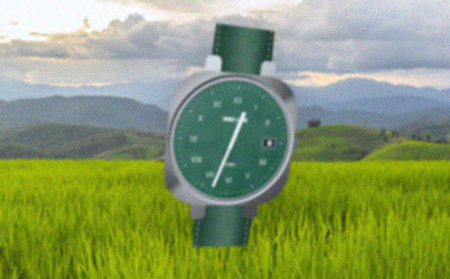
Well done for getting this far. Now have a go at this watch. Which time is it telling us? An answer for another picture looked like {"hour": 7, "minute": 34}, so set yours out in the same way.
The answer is {"hour": 12, "minute": 33}
